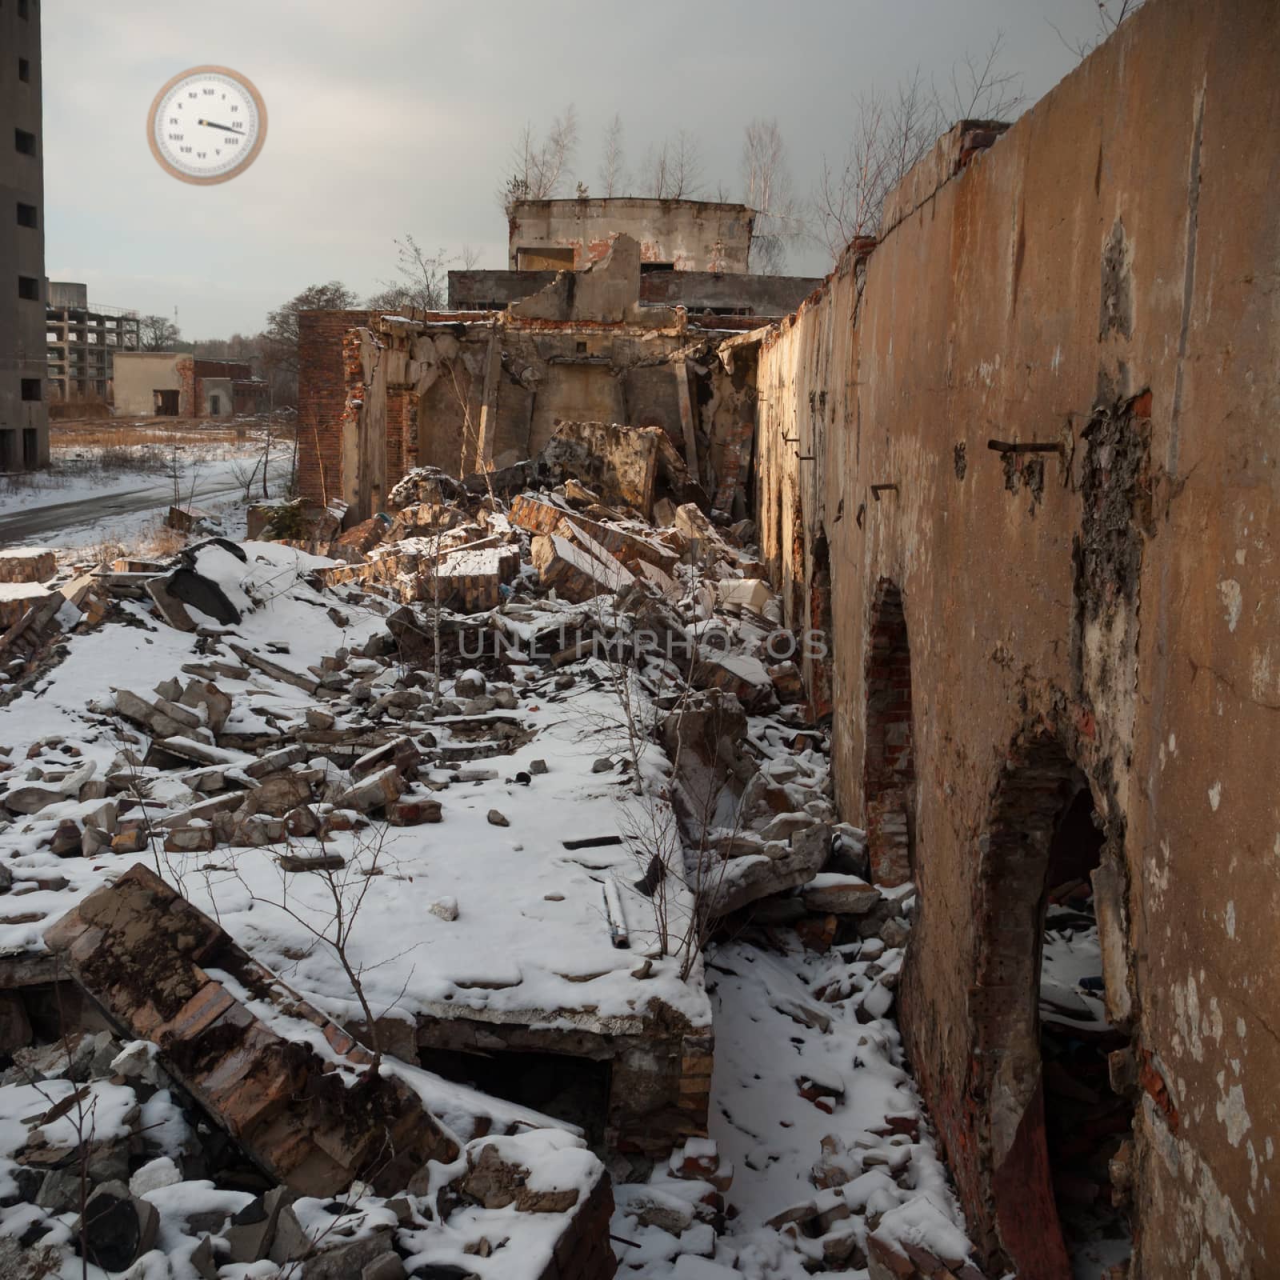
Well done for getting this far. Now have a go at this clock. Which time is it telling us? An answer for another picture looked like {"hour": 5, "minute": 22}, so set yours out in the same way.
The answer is {"hour": 3, "minute": 17}
